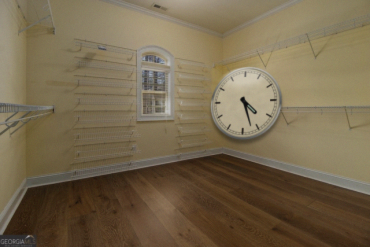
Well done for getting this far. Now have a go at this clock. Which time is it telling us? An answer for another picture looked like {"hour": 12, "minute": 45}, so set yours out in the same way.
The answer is {"hour": 4, "minute": 27}
